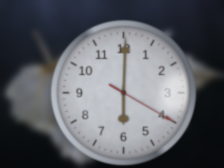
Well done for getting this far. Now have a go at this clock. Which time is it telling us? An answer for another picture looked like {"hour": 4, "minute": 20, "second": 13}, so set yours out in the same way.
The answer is {"hour": 6, "minute": 0, "second": 20}
